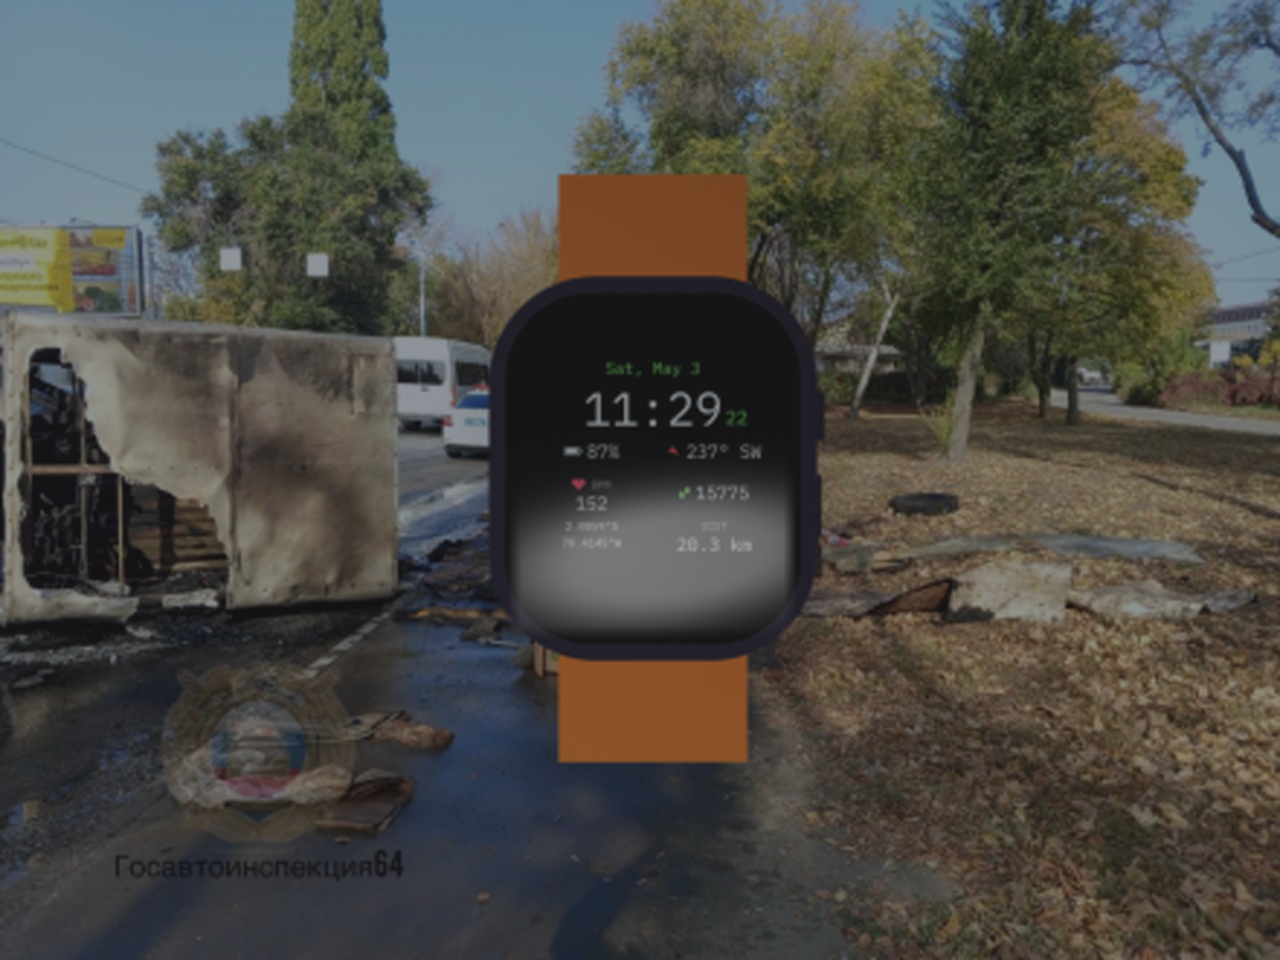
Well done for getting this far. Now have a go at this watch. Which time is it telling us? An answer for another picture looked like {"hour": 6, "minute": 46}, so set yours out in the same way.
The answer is {"hour": 11, "minute": 29}
